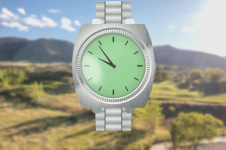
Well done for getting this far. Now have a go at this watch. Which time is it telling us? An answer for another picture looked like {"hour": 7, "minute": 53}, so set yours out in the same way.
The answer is {"hour": 9, "minute": 54}
